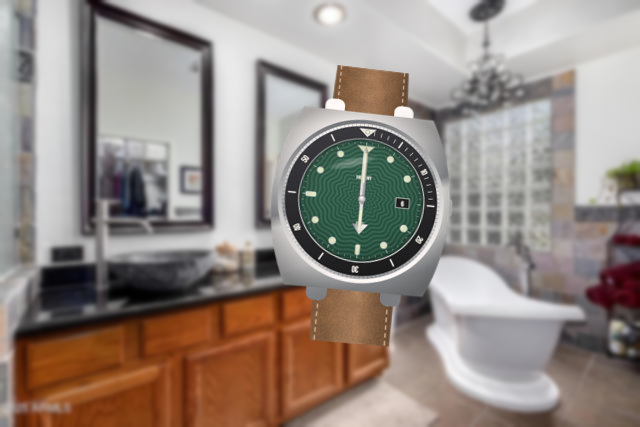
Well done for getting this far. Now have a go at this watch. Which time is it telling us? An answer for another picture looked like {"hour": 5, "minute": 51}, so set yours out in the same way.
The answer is {"hour": 6, "minute": 0}
